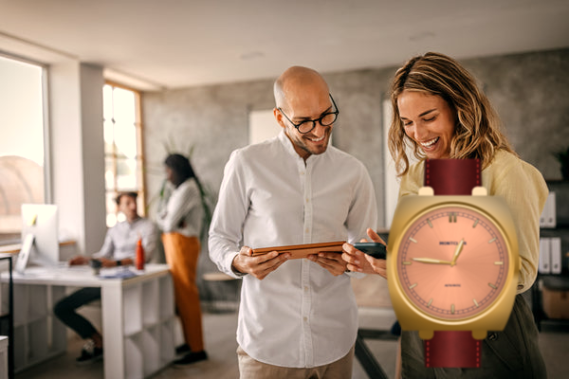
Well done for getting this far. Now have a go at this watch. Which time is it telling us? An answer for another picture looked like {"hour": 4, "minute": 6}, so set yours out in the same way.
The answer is {"hour": 12, "minute": 46}
